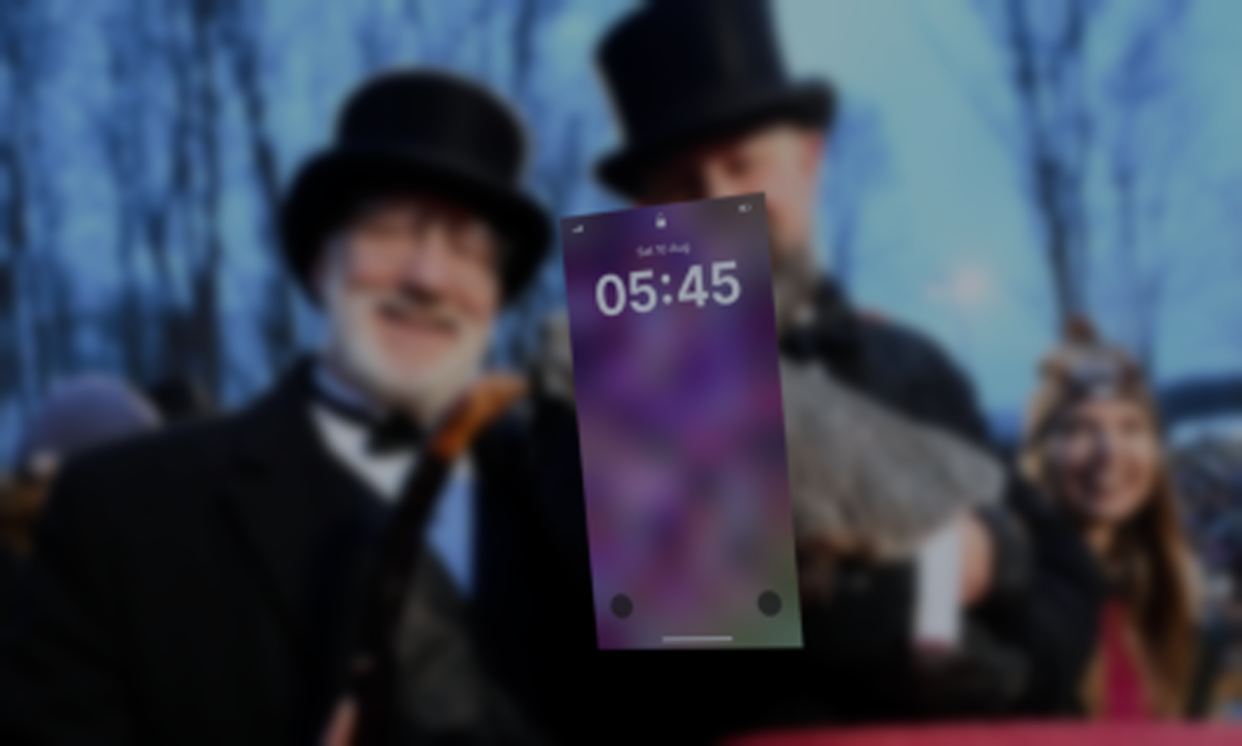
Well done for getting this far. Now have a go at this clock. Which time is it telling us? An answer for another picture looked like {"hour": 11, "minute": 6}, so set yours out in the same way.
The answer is {"hour": 5, "minute": 45}
